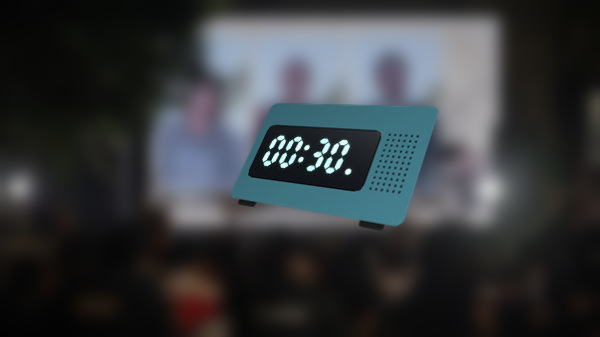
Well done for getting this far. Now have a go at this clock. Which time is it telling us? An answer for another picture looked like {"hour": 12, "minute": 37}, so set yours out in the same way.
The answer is {"hour": 0, "minute": 30}
